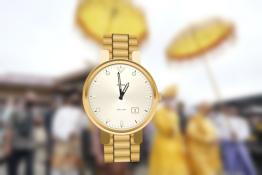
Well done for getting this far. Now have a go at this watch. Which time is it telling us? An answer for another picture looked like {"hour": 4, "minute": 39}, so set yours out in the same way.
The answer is {"hour": 12, "minute": 59}
